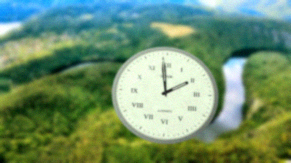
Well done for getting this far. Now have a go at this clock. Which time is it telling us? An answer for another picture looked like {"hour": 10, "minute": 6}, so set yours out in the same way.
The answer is {"hour": 1, "minute": 59}
